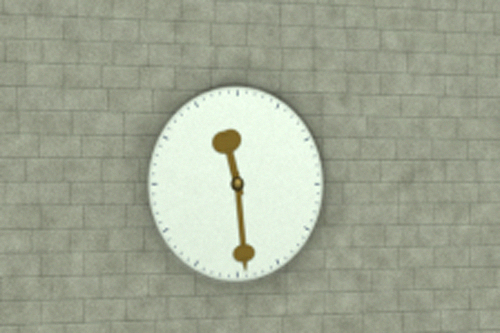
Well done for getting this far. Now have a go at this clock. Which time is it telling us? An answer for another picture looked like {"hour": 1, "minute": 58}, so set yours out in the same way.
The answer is {"hour": 11, "minute": 29}
